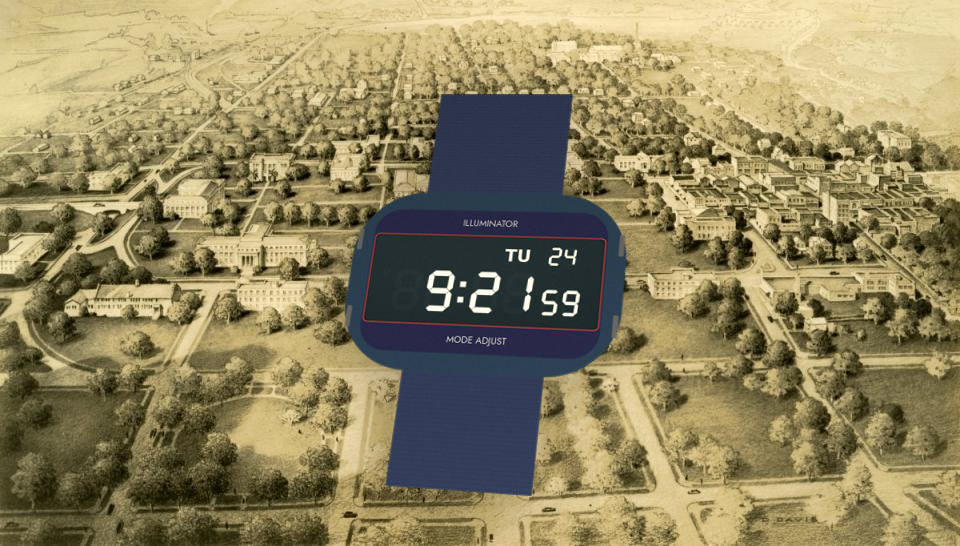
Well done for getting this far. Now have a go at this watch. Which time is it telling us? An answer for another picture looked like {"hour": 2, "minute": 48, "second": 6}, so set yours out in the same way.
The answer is {"hour": 9, "minute": 21, "second": 59}
